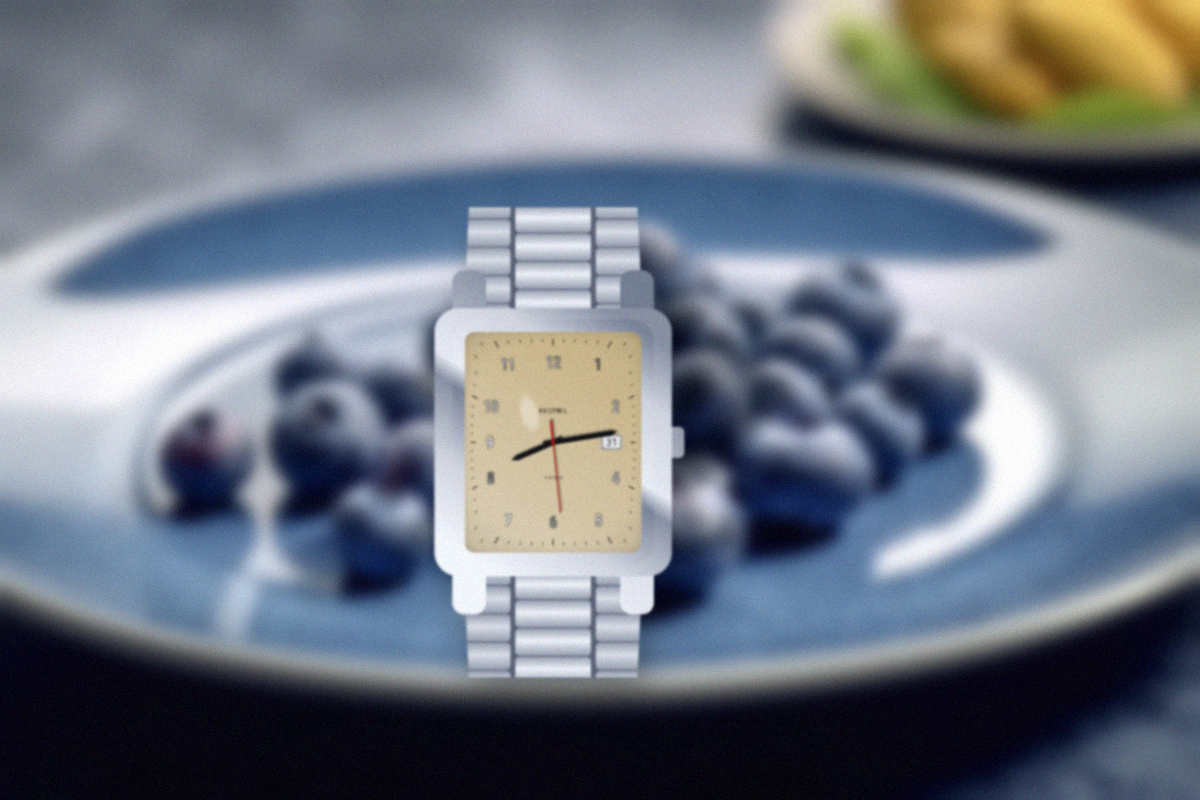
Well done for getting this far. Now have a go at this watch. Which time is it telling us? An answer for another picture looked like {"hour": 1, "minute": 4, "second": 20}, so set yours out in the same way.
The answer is {"hour": 8, "minute": 13, "second": 29}
